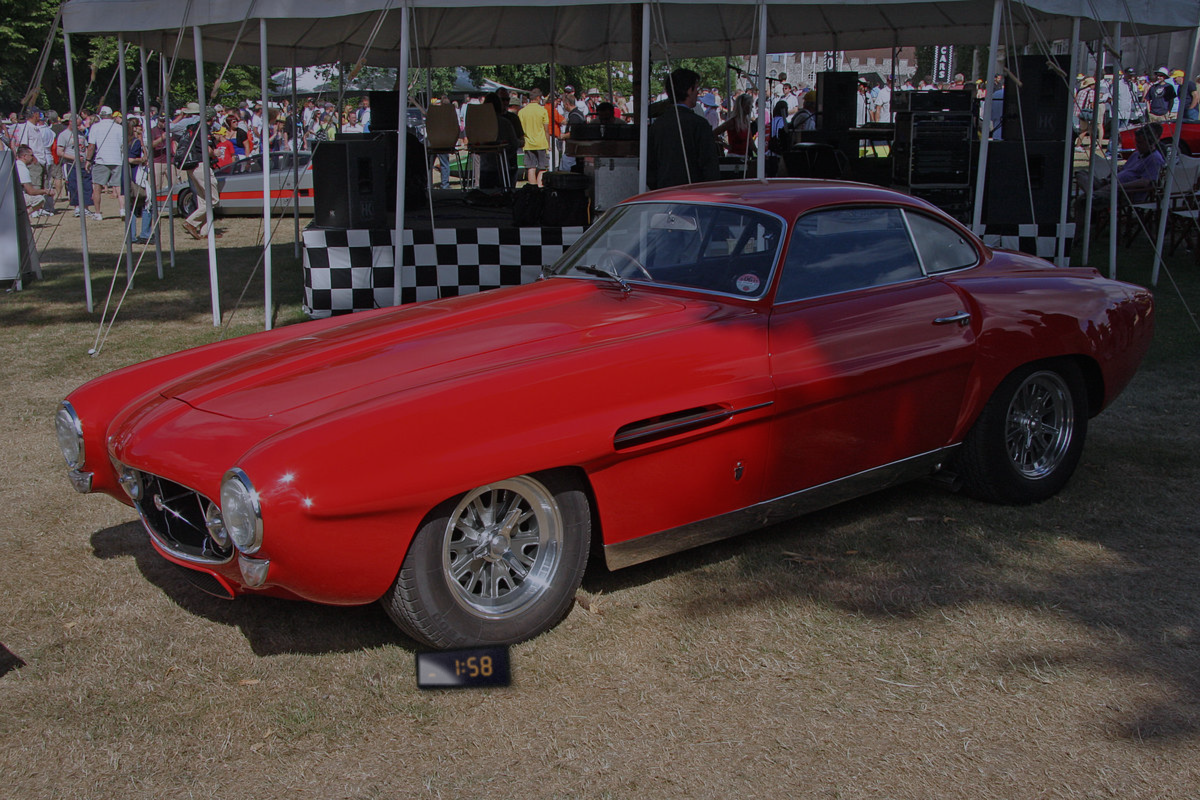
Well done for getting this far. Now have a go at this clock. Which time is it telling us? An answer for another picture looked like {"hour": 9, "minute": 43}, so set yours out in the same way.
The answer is {"hour": 1, "minute": 58}
